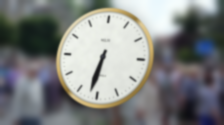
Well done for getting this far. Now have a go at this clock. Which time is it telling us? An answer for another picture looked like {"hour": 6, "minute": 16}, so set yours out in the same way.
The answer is {"hour": 6, "minute": 32}
